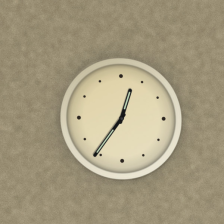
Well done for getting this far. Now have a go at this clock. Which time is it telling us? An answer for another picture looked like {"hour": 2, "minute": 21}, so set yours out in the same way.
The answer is {"hour": 12, "minute": 36}
